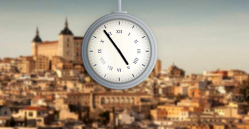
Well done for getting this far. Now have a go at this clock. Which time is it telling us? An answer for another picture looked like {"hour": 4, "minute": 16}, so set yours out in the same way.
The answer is {"hour": 4, "minute": 54}
